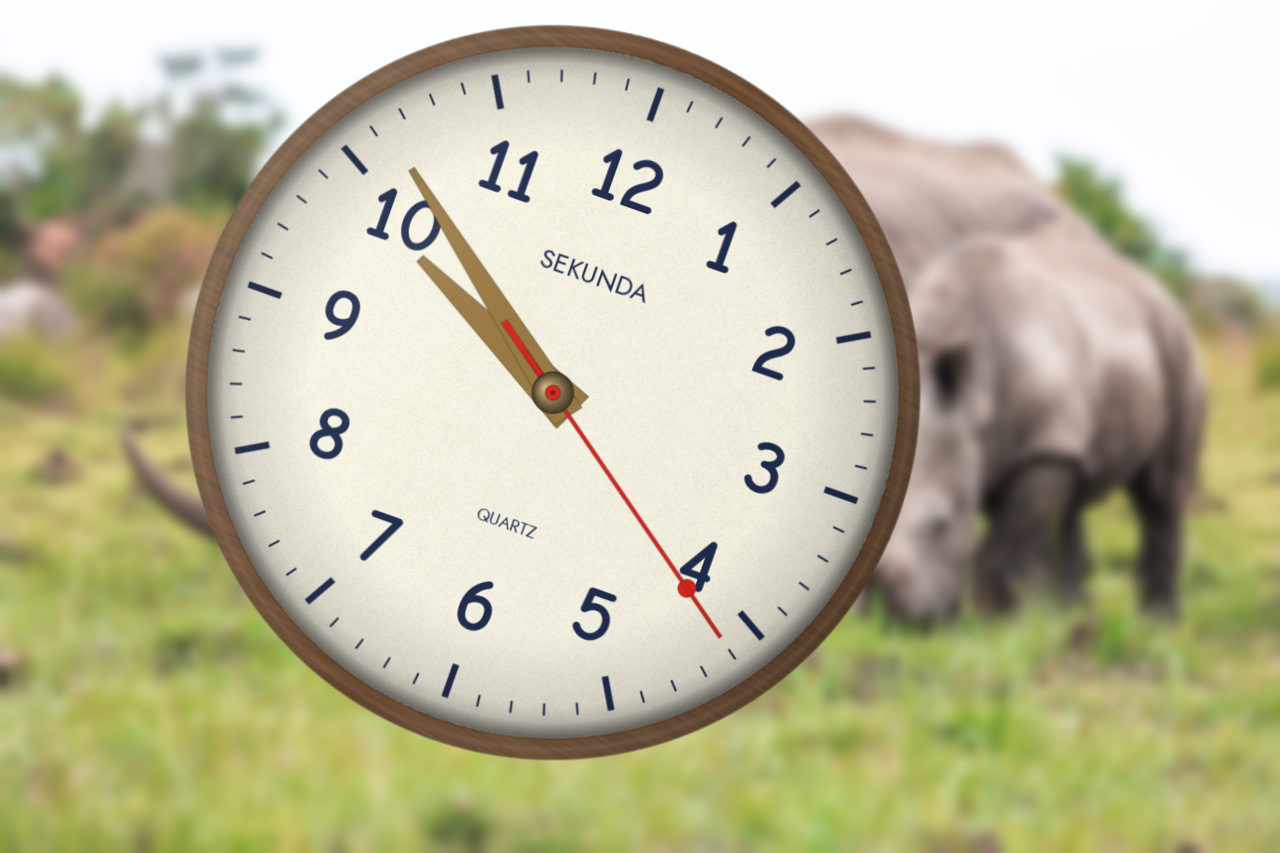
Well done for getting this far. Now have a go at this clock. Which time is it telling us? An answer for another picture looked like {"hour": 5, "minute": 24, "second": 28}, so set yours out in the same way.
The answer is {"hour": 9, "minute": 51, "second": 21}
